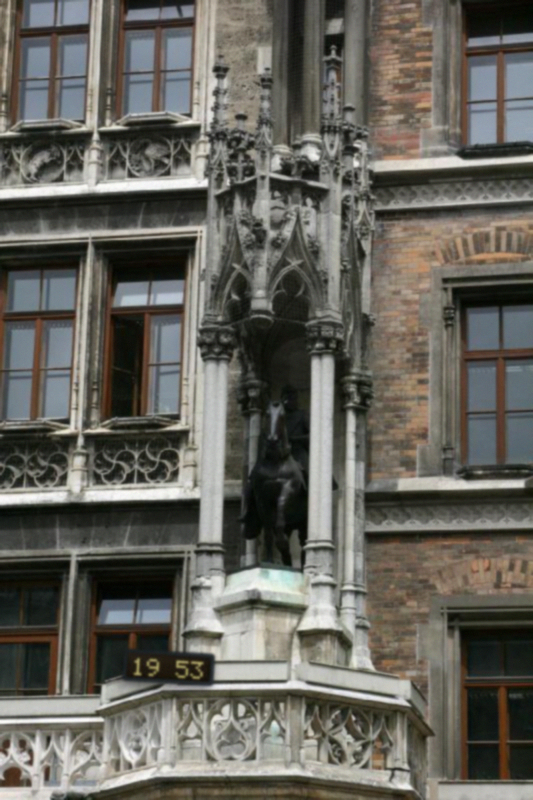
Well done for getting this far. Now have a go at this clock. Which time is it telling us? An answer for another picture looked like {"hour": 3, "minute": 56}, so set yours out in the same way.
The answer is {"hour": 19, "minute": 53}
